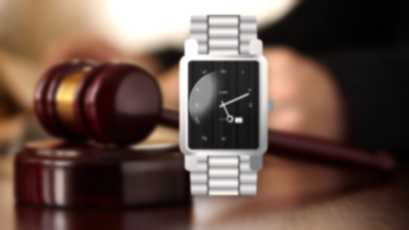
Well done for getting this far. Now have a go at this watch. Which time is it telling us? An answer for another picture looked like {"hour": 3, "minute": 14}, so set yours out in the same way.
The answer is {"hour": 5, "minute": 11}
